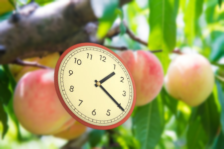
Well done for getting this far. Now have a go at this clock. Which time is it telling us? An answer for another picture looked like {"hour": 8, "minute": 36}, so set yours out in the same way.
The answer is {"hour": 1, "minute": 20}
